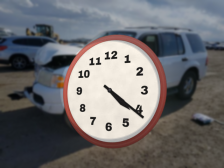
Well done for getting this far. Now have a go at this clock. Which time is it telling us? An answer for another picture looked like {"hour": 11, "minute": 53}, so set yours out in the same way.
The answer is {"hour": 4, "minute": 21}
